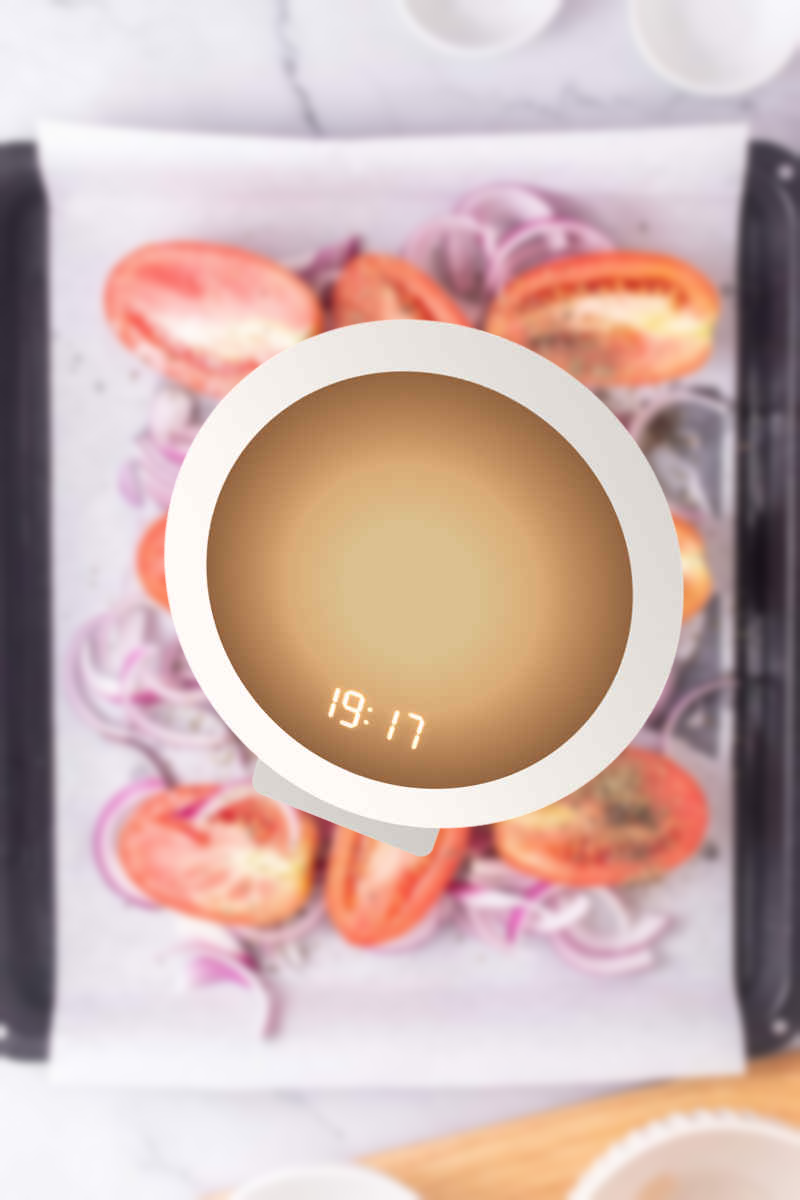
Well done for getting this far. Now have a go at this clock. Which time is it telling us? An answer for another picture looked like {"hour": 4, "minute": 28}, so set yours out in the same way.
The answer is {"hour": 19, "minute": 17}
